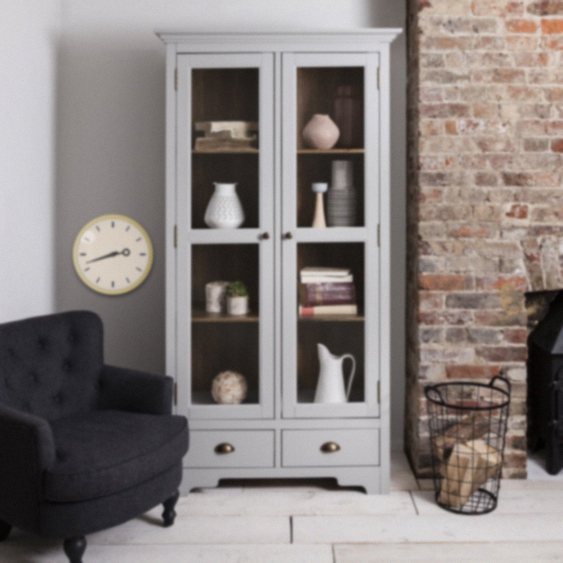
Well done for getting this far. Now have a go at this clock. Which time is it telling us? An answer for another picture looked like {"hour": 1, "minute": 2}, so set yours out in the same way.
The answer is {"hour": 2, "minute": 42}
